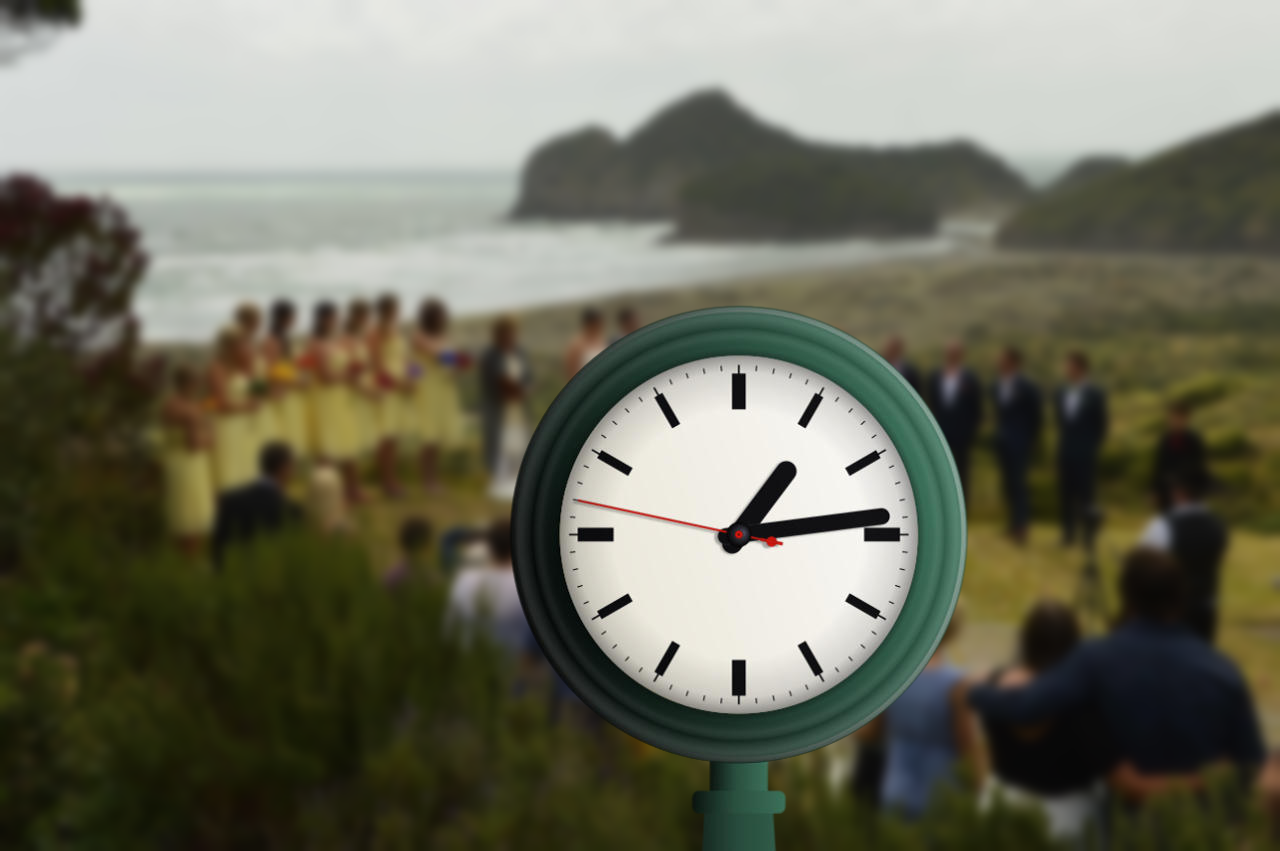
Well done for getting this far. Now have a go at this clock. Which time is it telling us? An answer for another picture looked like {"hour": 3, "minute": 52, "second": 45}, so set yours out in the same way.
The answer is {"hour": 1, "minute": 13, "second": 47}
